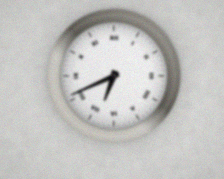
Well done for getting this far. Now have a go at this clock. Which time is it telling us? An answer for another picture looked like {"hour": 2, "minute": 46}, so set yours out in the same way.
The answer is {"hour": 6, "minute": 41}
